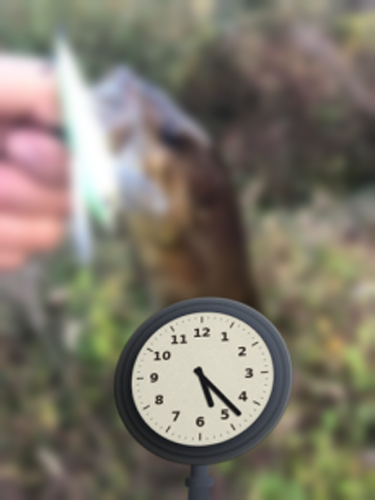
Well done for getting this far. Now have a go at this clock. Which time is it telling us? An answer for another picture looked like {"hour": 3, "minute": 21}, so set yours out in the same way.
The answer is {"hour": 5, "minute": 23}
